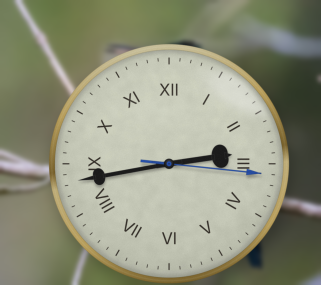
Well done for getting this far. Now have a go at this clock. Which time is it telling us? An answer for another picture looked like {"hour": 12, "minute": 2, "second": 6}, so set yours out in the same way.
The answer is {"hour": 2, "minute": 43, "second": 16}
